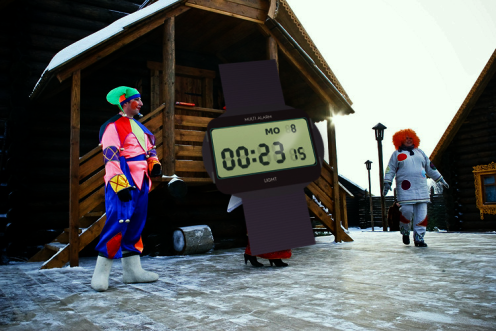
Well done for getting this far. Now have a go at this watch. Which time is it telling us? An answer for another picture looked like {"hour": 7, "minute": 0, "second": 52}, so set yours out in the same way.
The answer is {"hour": 0, "minute": 23, "second": 15}
